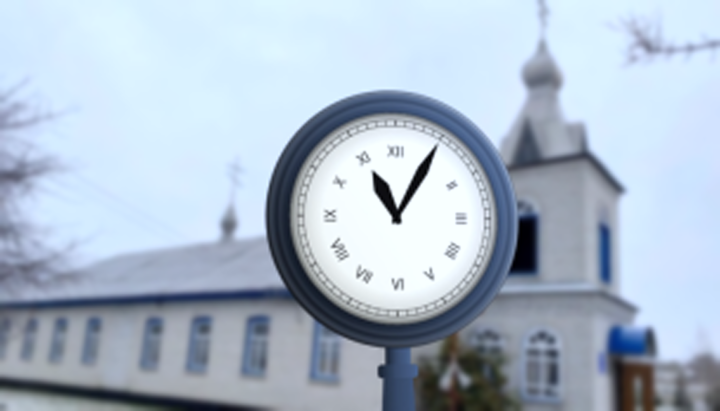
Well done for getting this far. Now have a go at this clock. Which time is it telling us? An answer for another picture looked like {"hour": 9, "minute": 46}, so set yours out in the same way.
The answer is {"hour": 11, "minute": 5}
